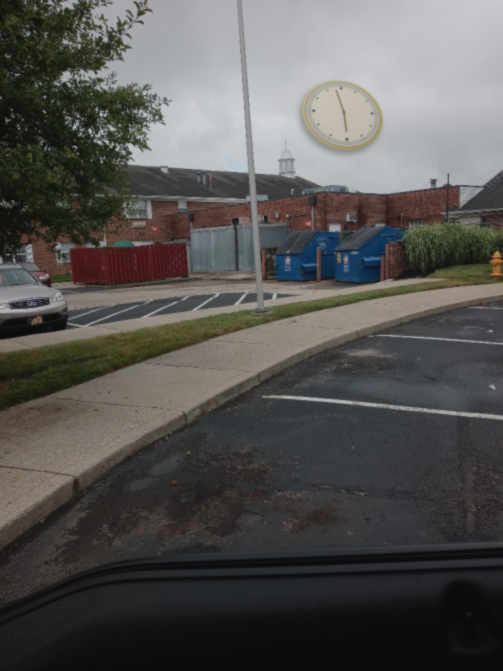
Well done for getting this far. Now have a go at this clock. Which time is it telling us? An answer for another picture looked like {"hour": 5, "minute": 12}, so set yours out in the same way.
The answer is {"hour": 5, "minute": 58}
